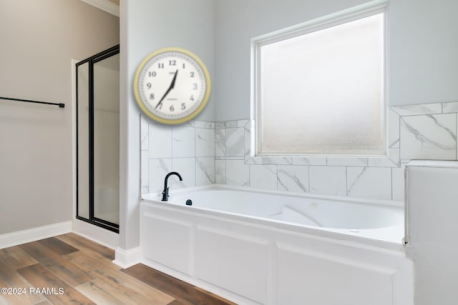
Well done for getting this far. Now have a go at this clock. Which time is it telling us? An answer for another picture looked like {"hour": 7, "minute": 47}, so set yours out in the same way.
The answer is {"hour": 12, "minute": 36}
